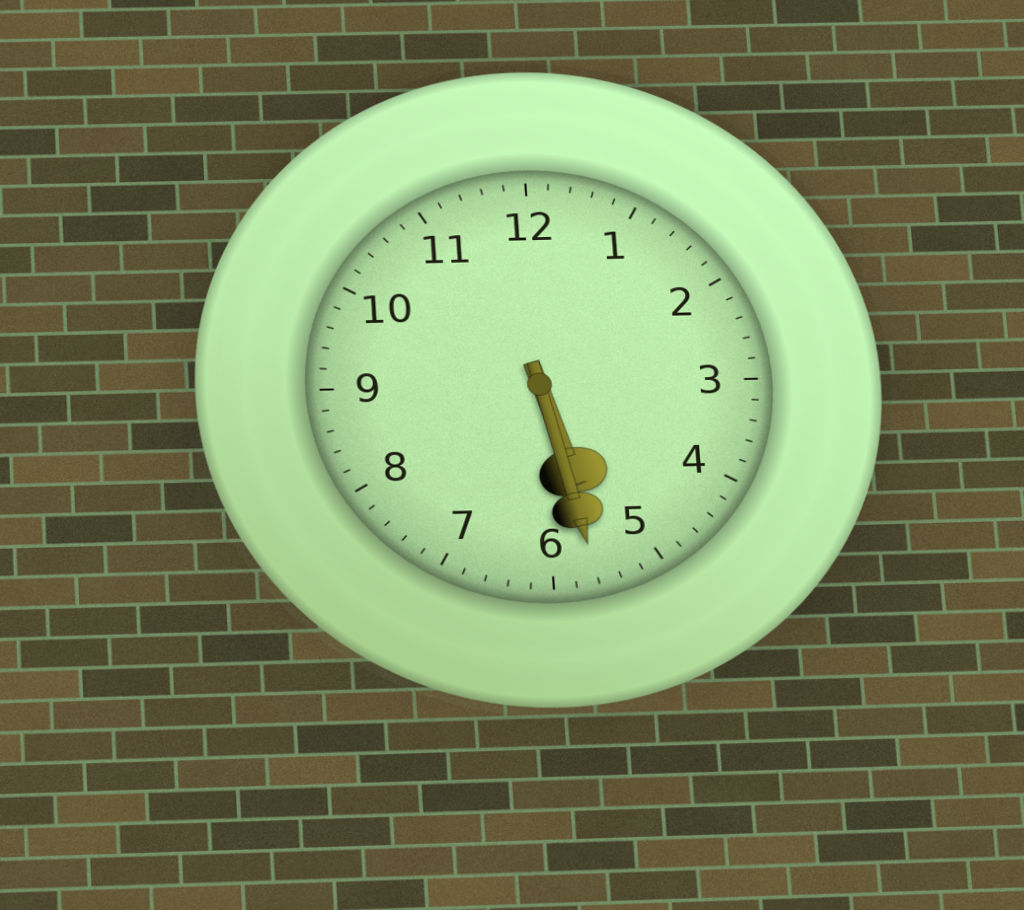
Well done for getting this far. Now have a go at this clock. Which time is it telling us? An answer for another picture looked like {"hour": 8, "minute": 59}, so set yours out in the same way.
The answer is {"hour": 5, "minute": 28}
